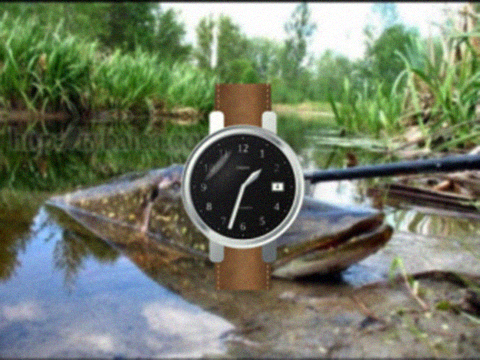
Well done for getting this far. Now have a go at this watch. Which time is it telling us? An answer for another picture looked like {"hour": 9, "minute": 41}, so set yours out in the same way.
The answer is {"hour": 1, "minute": 33}
